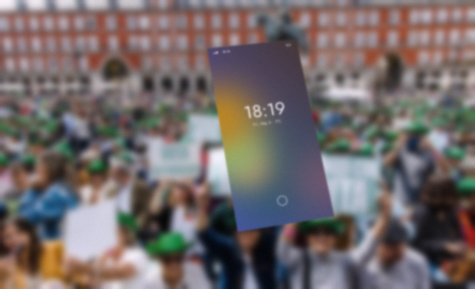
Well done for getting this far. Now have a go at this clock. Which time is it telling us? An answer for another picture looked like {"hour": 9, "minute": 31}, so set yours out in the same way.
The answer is {"hour": 18, "minute": 19}
